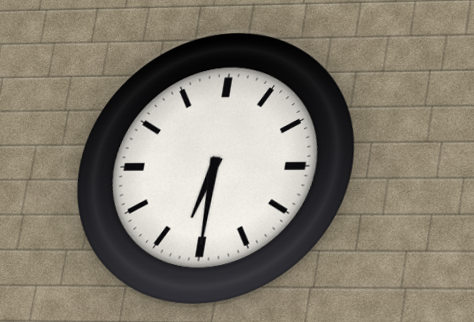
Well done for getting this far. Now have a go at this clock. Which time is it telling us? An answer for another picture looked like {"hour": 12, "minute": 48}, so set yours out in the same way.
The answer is {"hour": 6, "minute": 30}
